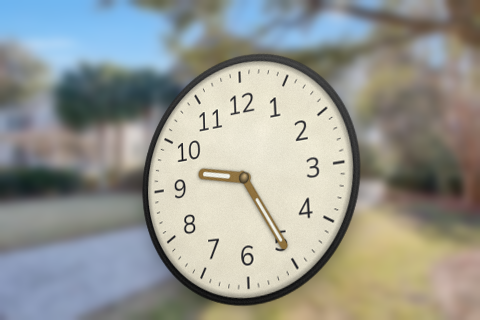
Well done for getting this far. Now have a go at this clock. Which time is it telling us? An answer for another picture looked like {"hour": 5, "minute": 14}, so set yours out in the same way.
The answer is {"hour": 9, "minute": 25}
